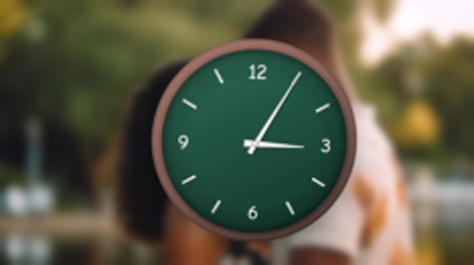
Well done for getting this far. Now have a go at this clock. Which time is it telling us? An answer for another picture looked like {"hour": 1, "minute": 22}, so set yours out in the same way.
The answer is {"hour": 3, "minute": 5}
